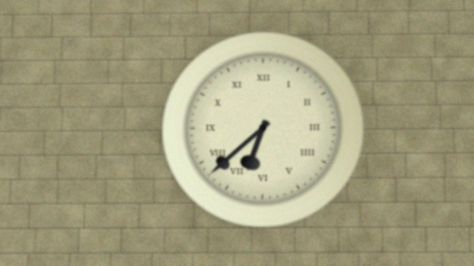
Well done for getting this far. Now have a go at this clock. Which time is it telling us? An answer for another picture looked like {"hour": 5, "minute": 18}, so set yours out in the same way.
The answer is {"hour": 6, "minute": 38}
